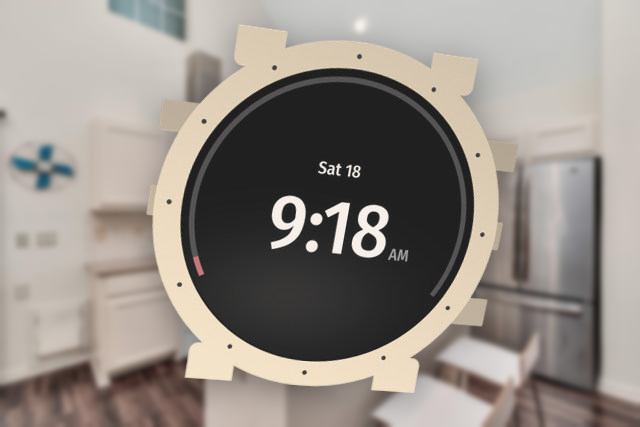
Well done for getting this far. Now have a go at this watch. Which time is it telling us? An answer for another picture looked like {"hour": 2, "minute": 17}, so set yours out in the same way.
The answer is {"hour": 9, "minute": 18}
